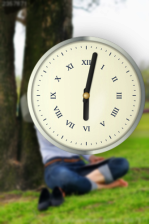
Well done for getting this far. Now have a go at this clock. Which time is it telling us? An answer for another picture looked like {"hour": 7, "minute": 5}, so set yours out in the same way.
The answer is {"hour": 6, "minute": 2}
